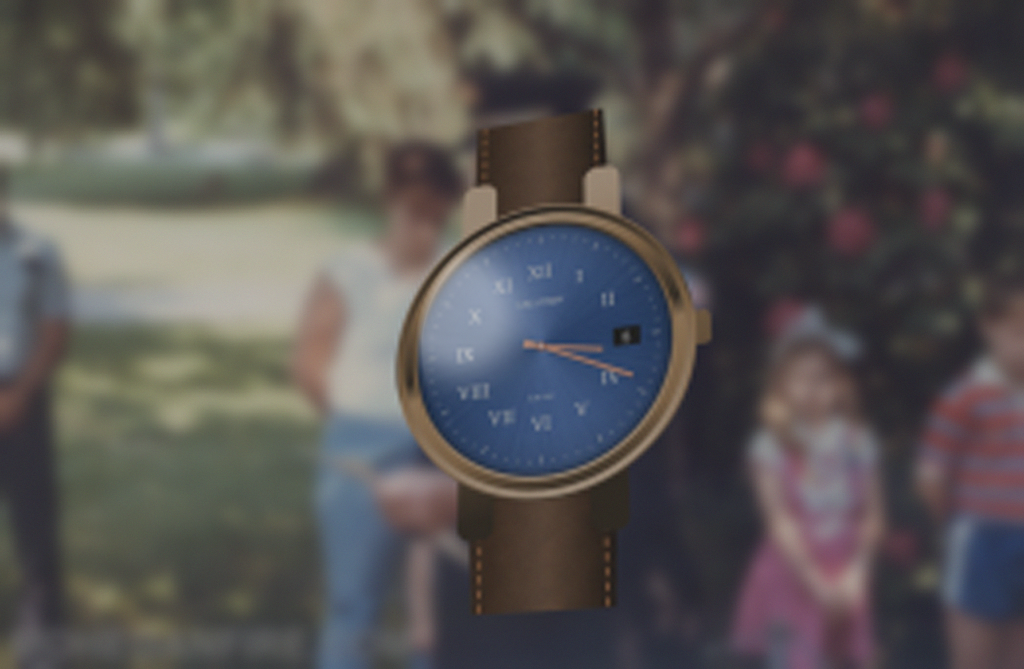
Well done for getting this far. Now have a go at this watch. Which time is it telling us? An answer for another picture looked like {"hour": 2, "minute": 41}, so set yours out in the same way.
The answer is {"hour": 3, "minute": 19}
